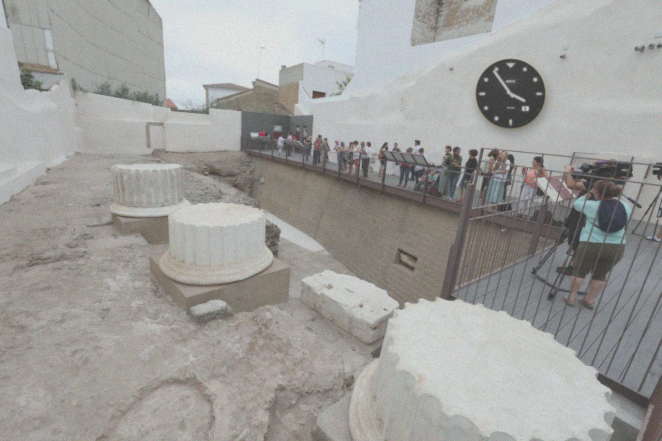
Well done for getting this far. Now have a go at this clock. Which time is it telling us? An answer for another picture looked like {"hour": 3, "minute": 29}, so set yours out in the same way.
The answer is {"hour": 3, "minute": 54}
